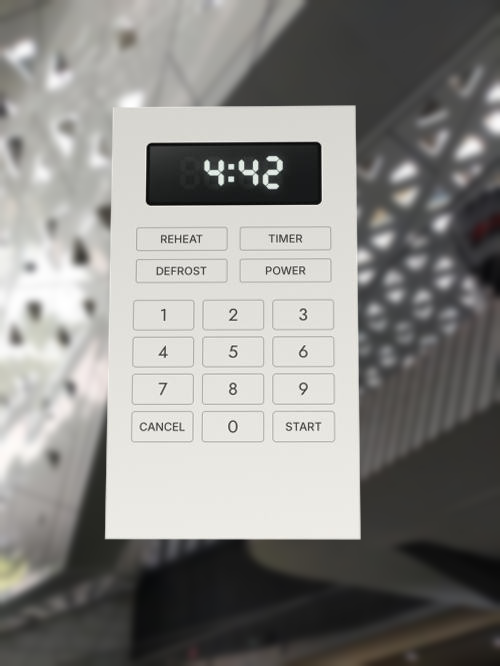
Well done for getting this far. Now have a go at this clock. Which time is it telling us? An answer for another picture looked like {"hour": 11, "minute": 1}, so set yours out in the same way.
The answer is {"hour": 4, "minute": 42}
